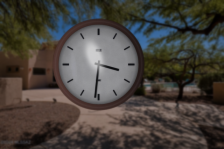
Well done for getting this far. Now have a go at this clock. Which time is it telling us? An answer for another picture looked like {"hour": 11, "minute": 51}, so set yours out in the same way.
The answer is {"hour": 3, "minute": 31}
